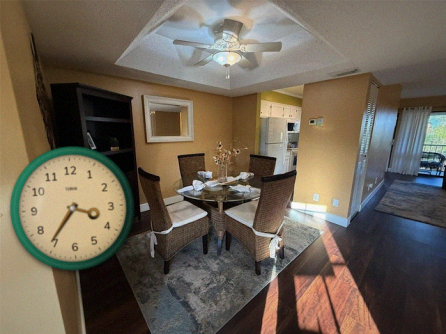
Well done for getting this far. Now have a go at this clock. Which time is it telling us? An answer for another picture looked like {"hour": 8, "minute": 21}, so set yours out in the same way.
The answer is {"hour": 3, "minute": 36}
